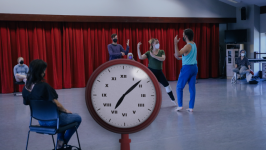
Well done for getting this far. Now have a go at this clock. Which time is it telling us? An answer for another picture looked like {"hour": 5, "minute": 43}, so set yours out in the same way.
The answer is {"hour": 7, "minute": 8}
